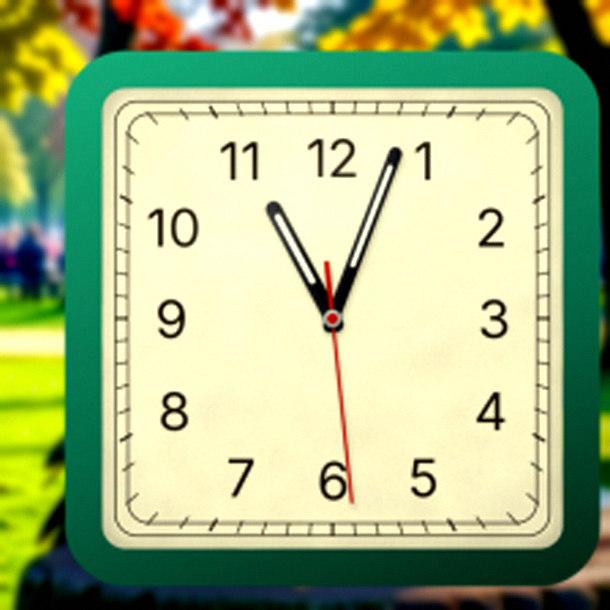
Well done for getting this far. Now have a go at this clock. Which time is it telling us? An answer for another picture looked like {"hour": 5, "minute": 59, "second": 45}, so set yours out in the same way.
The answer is {"hour": 11, "minute": 3, "second": 29}
